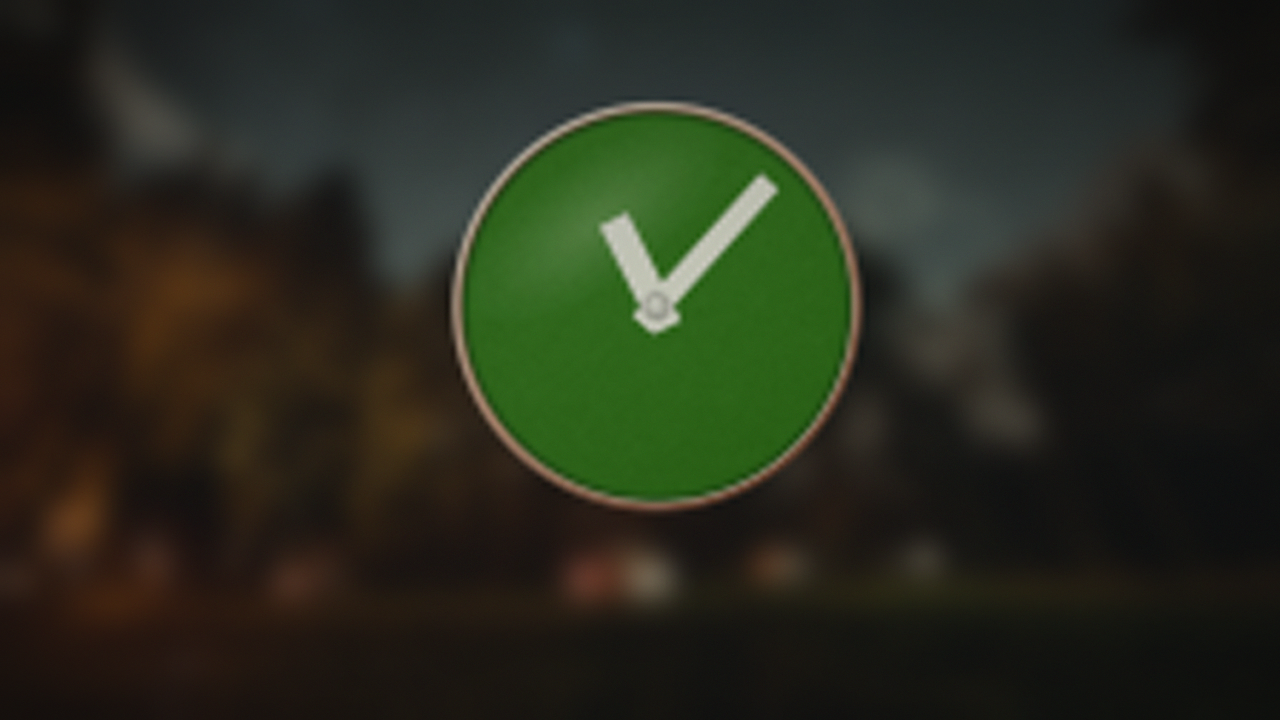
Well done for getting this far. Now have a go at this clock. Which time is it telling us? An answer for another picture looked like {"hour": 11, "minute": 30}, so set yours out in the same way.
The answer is {"hour": 11, "minute": 7}
